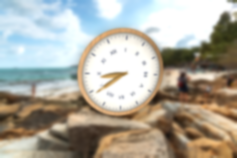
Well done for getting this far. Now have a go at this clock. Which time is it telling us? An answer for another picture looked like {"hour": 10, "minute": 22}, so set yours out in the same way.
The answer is {"hour": 9, "minute": 44}
